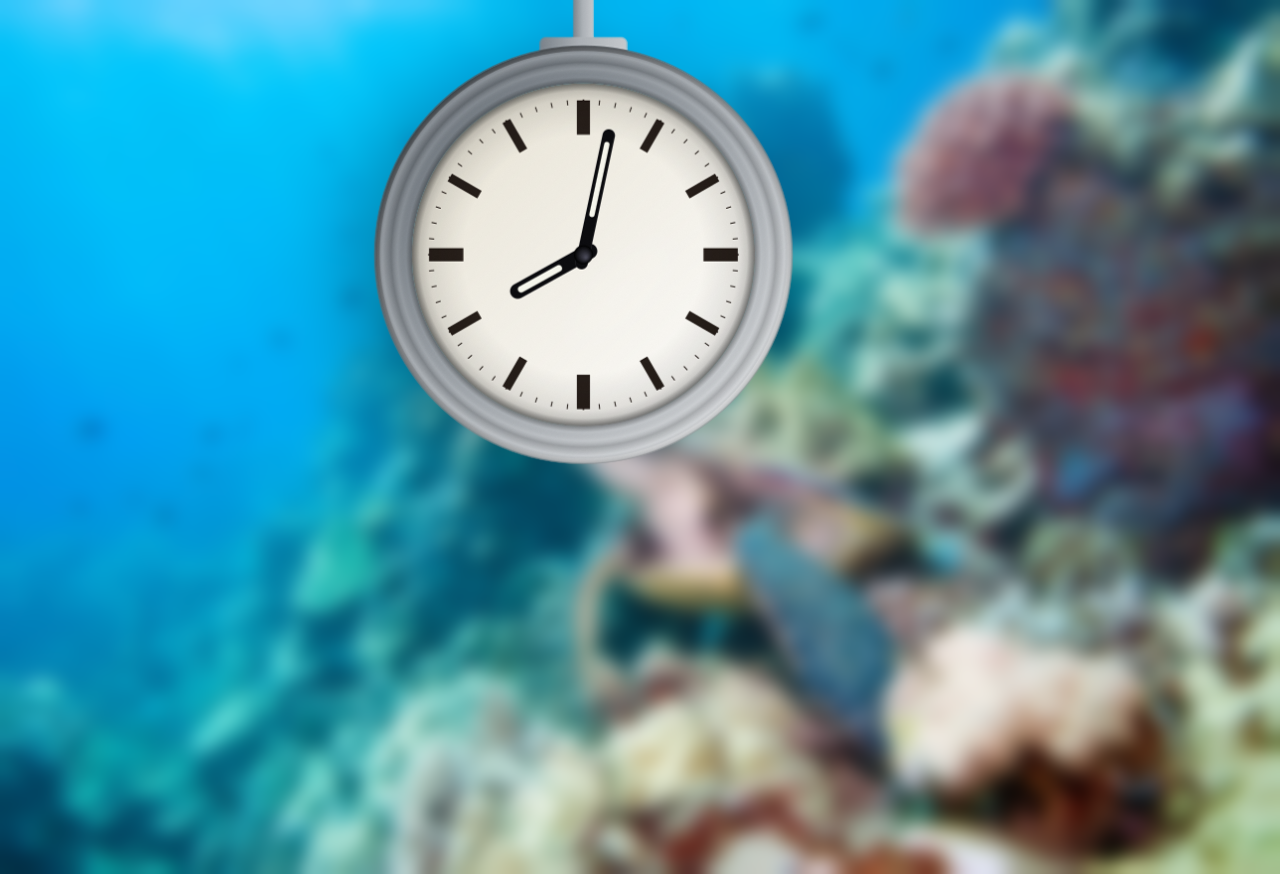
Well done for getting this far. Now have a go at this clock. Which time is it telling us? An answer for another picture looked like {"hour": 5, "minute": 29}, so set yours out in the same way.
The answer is {"hour": 8, "minute": 2}
